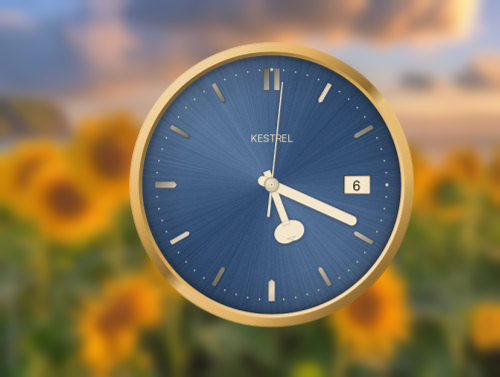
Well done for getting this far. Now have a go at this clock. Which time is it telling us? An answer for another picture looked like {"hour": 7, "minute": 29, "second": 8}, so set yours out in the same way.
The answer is {"hour": 5, "minute": 19, "second": 1}
